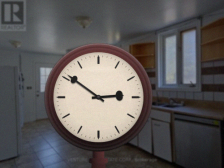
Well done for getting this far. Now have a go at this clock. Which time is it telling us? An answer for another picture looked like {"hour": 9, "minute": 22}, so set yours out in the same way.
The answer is {"hour": 2, "minute": 51}
